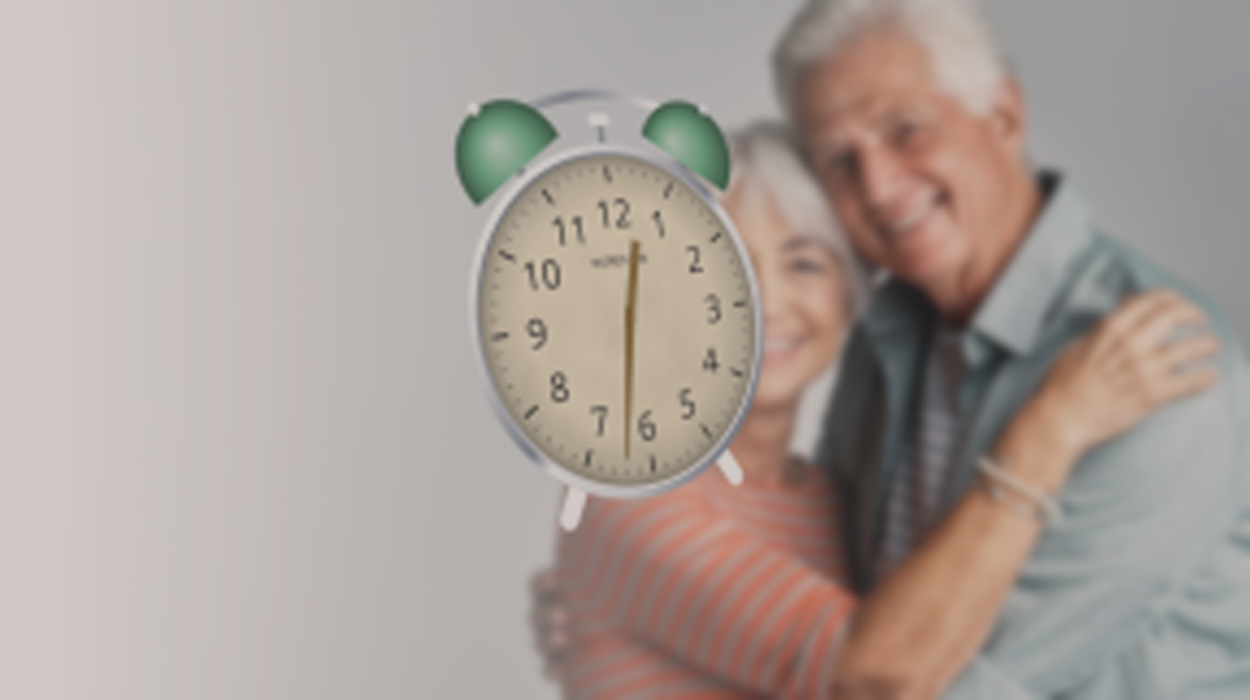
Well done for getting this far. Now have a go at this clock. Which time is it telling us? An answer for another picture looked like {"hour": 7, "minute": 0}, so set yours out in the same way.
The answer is {"hour": 12, "minute": 32}
